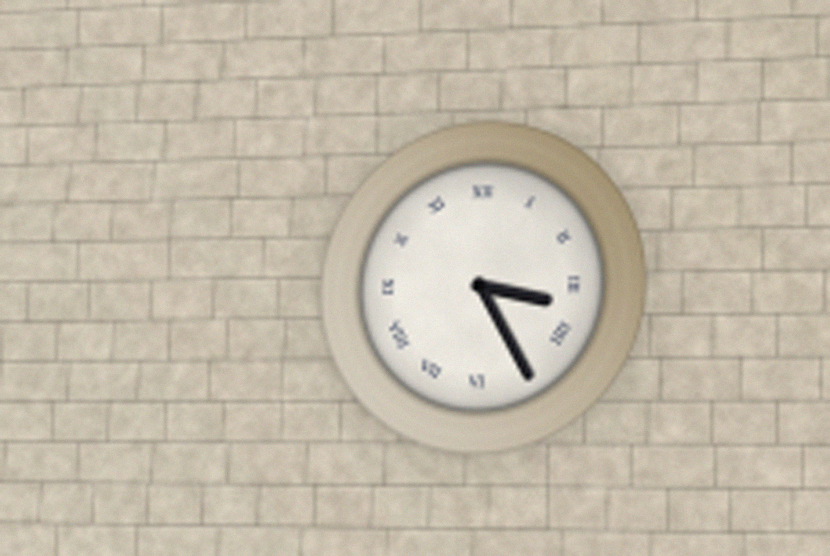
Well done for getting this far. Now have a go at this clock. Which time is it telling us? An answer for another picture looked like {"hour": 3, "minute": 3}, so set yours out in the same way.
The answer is {"hour": 3, "minute": 25}
